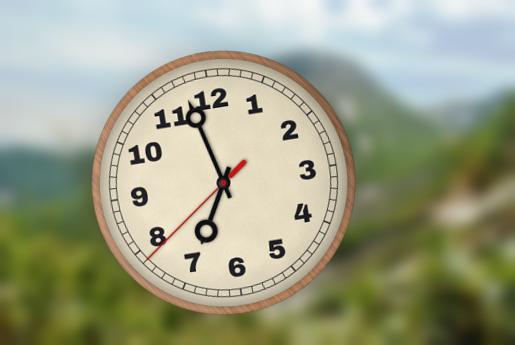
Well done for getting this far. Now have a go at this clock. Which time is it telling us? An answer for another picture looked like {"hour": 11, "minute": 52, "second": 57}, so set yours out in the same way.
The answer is {"hour": 6, "minute": 57, "second": 39}
